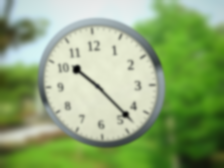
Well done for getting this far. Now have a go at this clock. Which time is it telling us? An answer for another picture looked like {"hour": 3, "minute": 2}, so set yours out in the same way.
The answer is {"hour": 10, "minute": 23}
